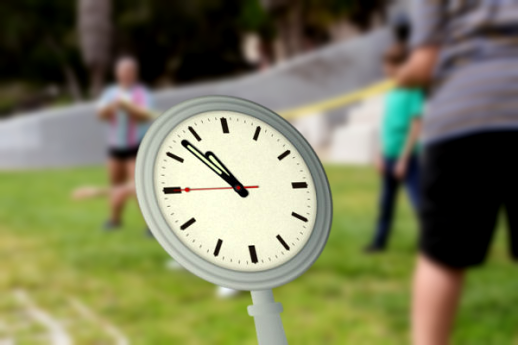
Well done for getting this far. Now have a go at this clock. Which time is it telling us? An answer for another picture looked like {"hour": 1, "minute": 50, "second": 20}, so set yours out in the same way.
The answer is {"hour": 10, "minute": 52, "second": 45}
